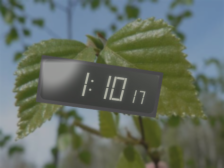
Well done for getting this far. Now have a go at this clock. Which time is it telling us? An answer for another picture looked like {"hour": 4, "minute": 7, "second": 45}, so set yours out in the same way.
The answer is {"hour": 1, "minute": 10, "second": 17}
